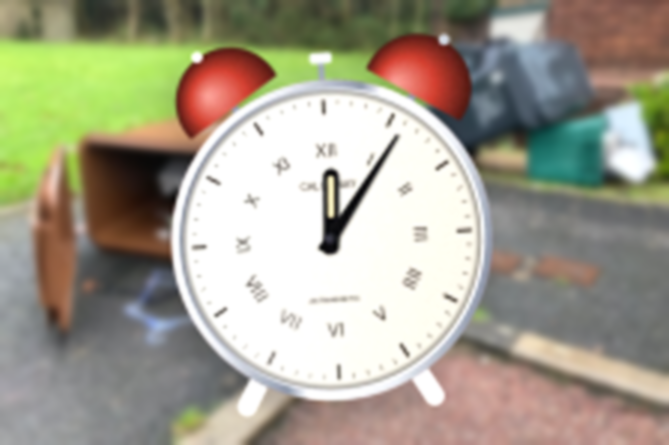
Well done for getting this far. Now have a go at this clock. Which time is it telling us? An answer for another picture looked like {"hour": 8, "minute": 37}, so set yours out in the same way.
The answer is {"hour": 12, "minute": 6}
